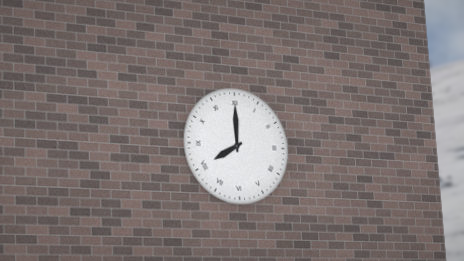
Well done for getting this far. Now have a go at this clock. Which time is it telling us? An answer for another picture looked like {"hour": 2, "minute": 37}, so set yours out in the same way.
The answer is {"hour": 8, "minute": 0}
